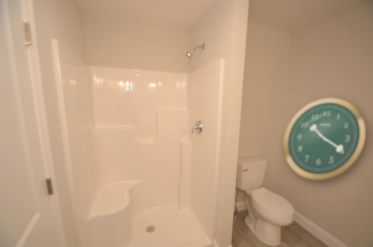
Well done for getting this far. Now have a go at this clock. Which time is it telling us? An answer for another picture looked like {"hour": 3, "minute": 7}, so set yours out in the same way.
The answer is {"hour": 10, "minute": 20}
